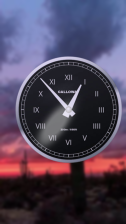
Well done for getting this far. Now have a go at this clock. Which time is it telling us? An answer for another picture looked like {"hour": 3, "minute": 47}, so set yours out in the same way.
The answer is {"hour": 12, "minute": 53}
